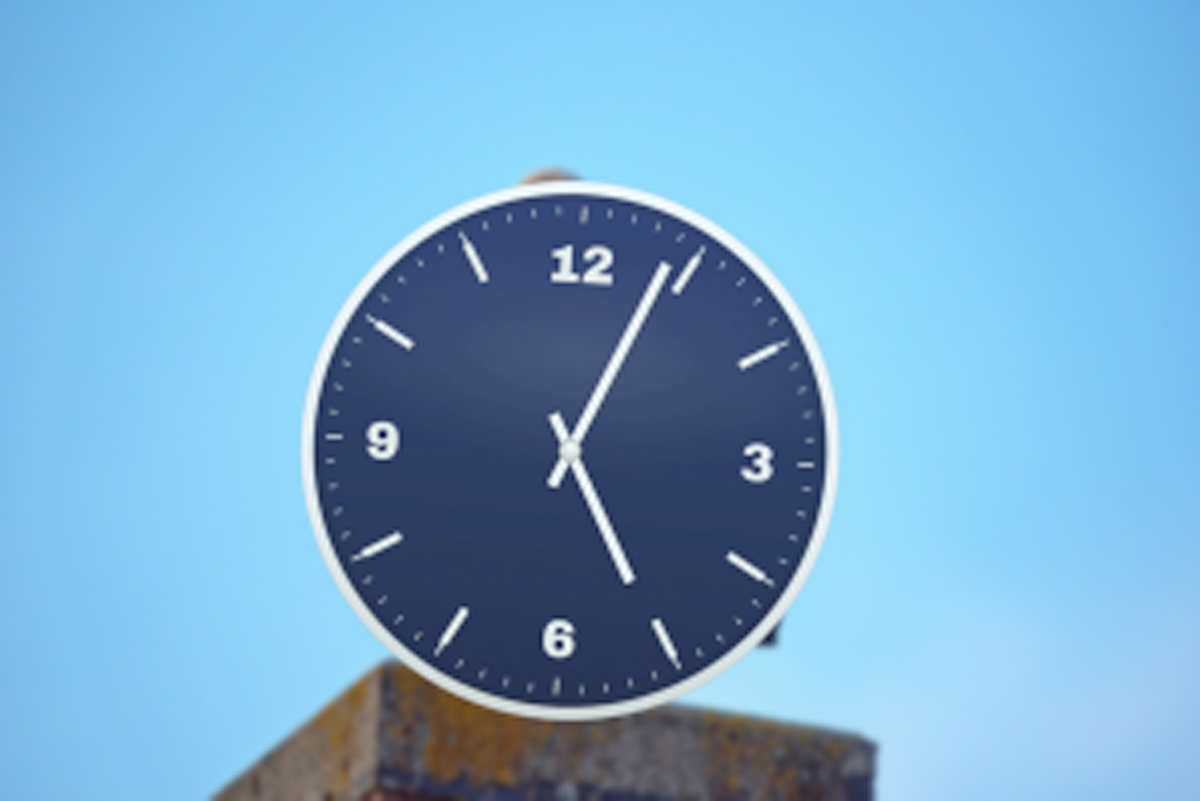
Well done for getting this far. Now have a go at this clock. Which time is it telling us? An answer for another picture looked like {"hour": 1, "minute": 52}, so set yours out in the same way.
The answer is {"hour": 5, "minute": 4}
